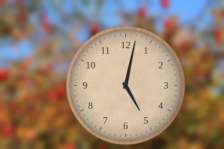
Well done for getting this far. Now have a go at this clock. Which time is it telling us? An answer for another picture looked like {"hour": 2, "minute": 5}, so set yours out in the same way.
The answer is {"hour": 5, "minute": 2}
